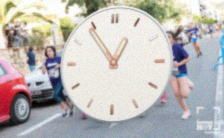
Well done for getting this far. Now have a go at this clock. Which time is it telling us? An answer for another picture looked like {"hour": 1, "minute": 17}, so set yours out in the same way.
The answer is {"hour": 12, "minute": 54}
